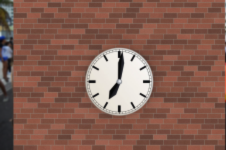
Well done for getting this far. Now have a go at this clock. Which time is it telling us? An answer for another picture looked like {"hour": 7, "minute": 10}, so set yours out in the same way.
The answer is {"hour": 7, "minute": 1}
